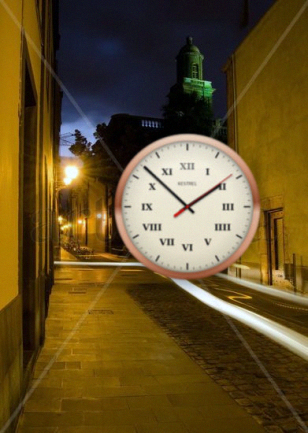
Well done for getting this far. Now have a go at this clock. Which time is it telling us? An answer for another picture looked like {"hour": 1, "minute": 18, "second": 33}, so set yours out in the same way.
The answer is {"hour": 1, "minute": 52, "second": 9}
